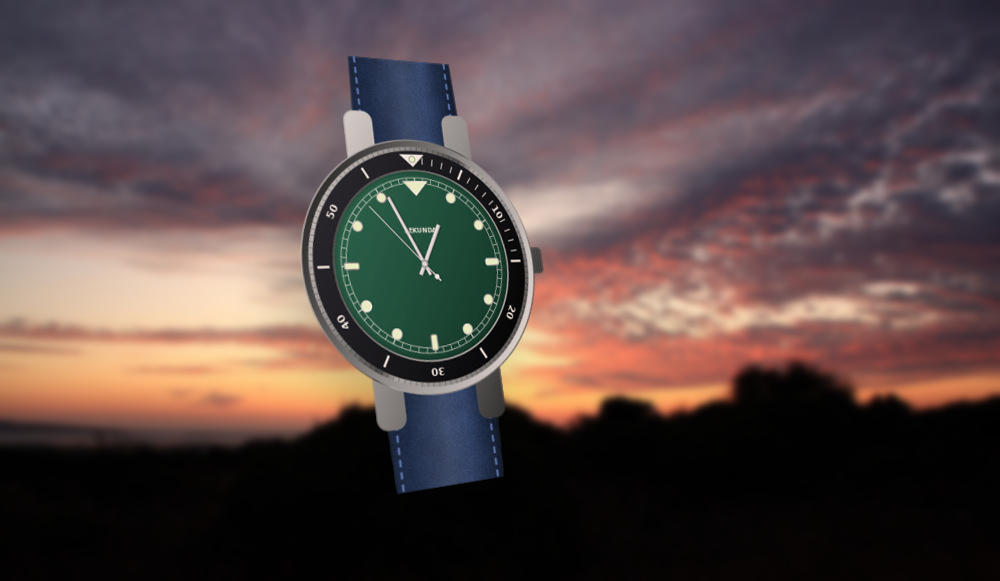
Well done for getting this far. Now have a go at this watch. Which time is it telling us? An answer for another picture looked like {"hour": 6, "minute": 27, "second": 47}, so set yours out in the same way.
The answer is {"hour": 12, "minute": 55, "second": 53}
